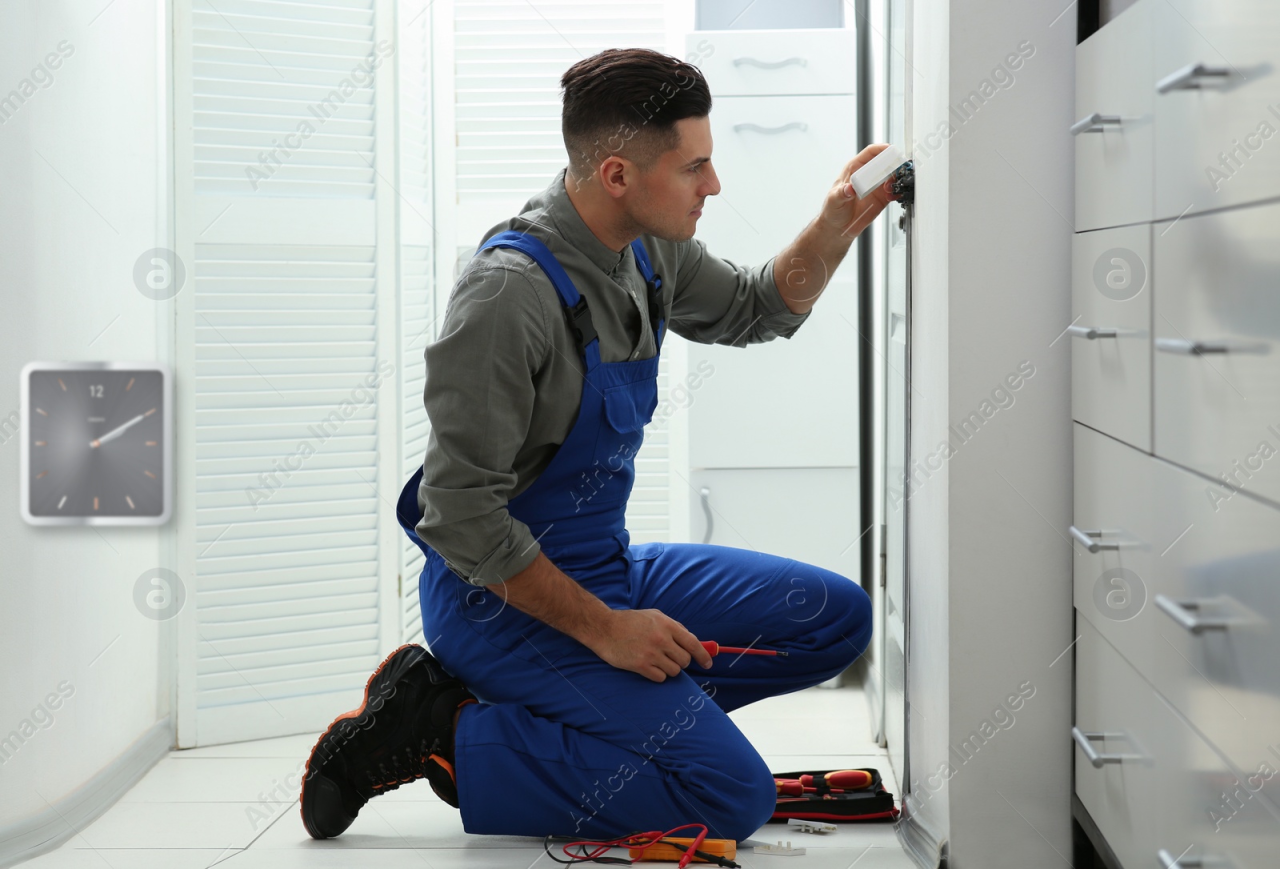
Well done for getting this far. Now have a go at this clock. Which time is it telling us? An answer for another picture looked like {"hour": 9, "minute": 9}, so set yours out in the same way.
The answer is {"hour": 2, "minute": 10}
